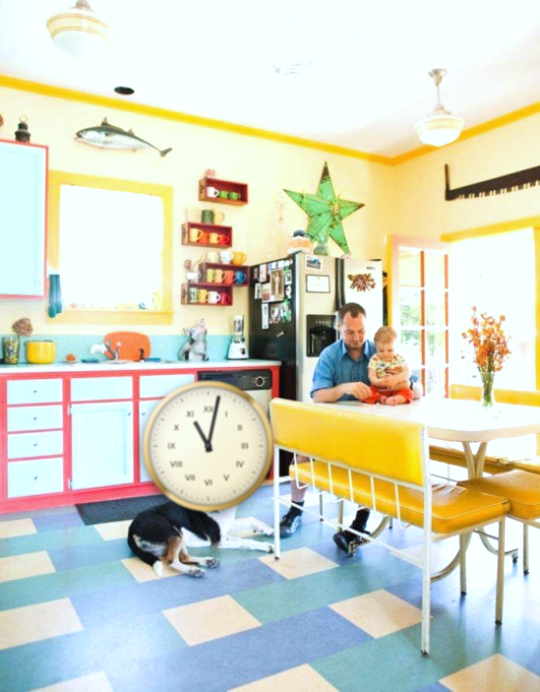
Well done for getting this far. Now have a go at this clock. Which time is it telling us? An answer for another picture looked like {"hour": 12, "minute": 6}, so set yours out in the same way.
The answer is {"hour": 11, "minute": 2}
